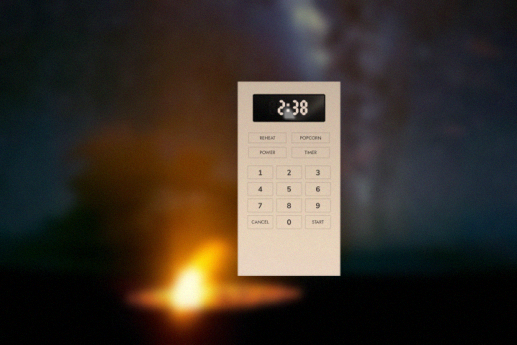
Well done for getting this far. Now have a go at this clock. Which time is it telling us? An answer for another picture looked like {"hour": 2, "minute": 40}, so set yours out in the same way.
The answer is {"hour": 2, "minute": 38}
